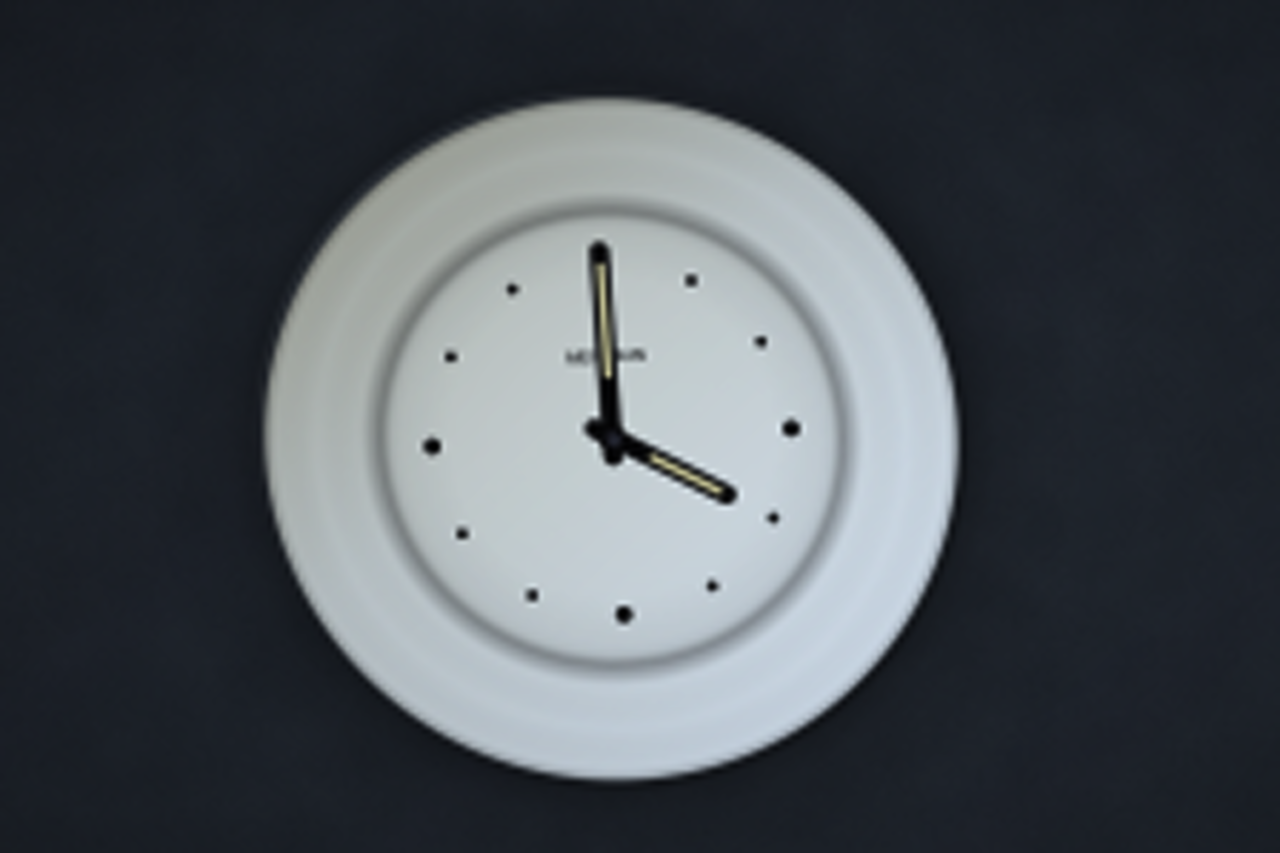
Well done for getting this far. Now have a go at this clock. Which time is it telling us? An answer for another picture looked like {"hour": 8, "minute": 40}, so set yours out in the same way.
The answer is {"hour": 4, "minute": 0}
